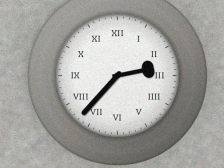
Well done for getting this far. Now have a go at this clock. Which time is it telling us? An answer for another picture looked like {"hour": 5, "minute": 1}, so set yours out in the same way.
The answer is {"hour": 2, "minute": 37}
